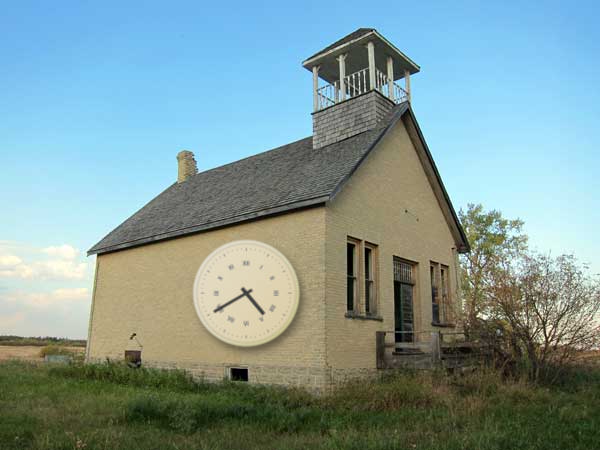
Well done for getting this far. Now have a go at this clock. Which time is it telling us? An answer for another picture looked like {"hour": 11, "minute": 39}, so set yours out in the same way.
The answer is {"hour": 4, "minute": 40}
